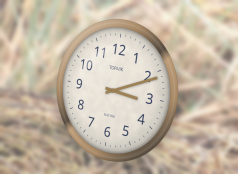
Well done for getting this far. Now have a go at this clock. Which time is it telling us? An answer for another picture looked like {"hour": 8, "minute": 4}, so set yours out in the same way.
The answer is {"hour": 3, "minute": 11}
